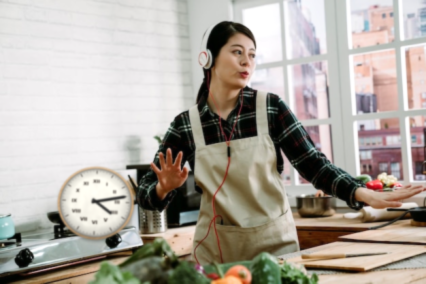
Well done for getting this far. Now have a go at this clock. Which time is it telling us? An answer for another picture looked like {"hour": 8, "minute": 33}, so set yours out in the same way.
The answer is {"hour": 4, "minute": 13}
